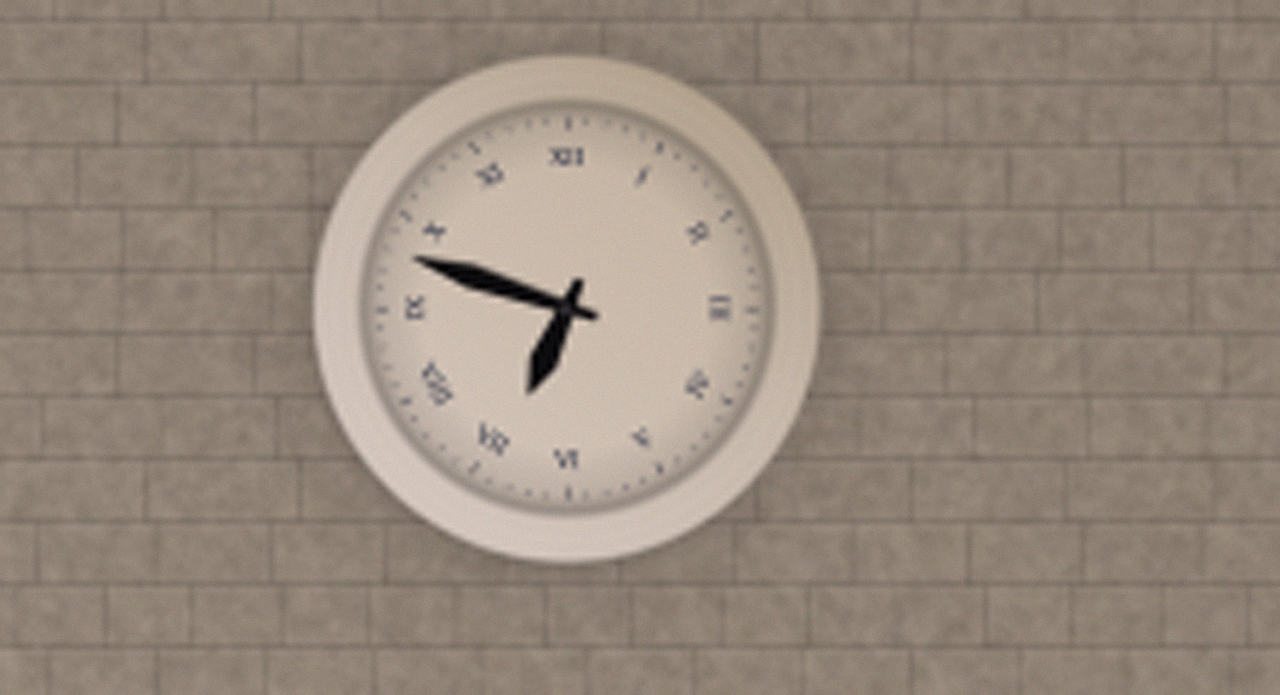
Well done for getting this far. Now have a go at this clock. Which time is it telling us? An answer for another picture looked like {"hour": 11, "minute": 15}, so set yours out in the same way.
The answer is {"hour": 6, "minute": 48}
